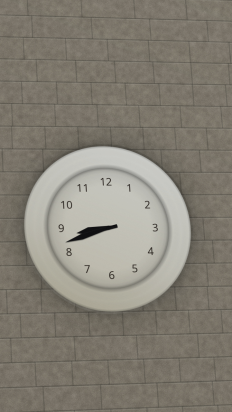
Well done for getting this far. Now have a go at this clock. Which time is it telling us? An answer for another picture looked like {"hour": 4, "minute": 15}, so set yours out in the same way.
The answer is {"hour": 8, "minute": 42}
